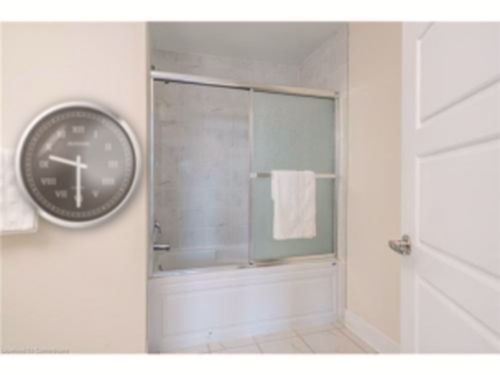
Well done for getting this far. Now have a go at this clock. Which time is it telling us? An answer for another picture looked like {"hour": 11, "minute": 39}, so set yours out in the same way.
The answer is {"hour": 9, "minute": 30}
